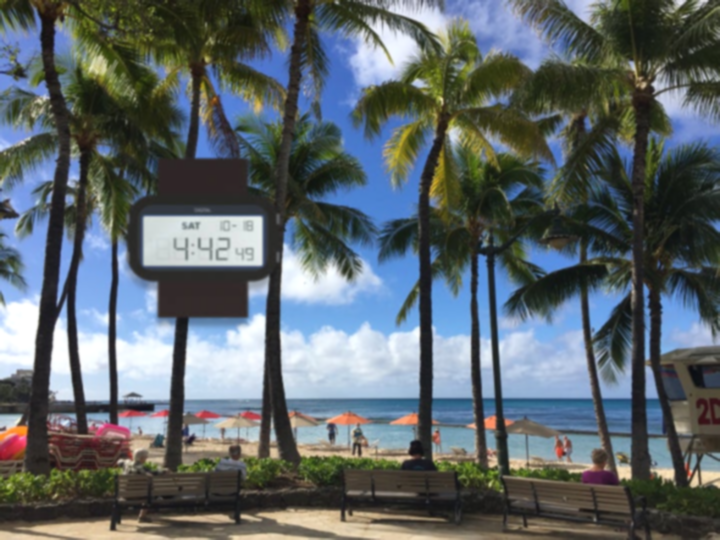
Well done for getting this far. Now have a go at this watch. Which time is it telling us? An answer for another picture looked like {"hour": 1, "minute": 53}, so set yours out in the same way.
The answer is {"hour": 4, "minute": 42}
